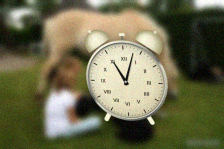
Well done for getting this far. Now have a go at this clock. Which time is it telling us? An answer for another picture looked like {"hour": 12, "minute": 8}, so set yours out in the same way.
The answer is {"hour": 11, "minute": 3}
